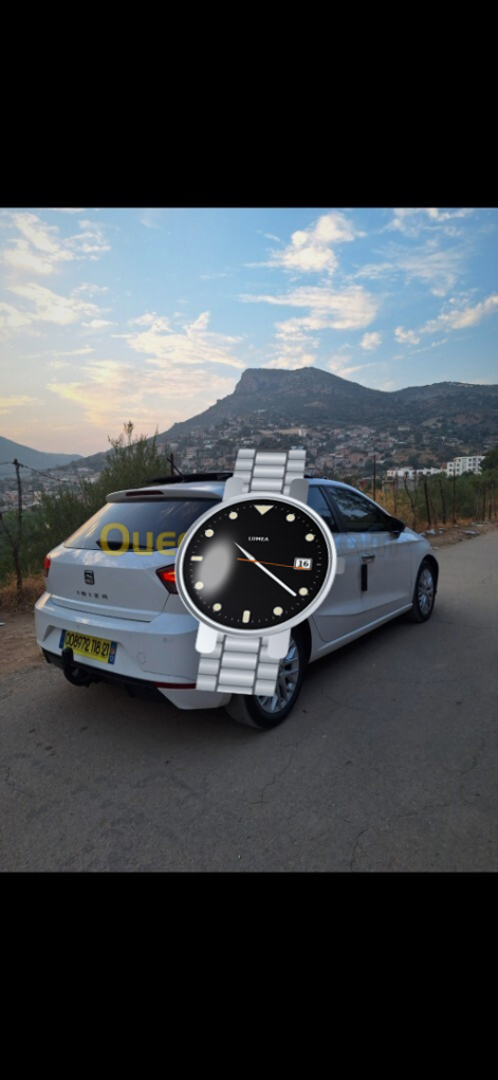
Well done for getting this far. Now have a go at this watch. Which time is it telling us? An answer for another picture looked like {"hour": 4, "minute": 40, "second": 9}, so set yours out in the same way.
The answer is {"hour": 10, "minute": 21, "second": 16}
